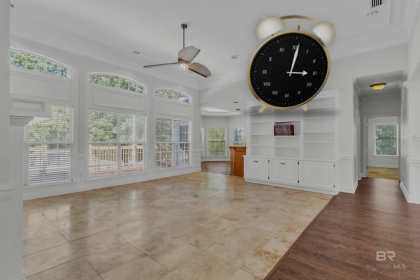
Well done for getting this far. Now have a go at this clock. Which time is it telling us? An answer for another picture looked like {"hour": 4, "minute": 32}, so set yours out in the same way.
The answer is {"hour": 3, "minute": 1}
